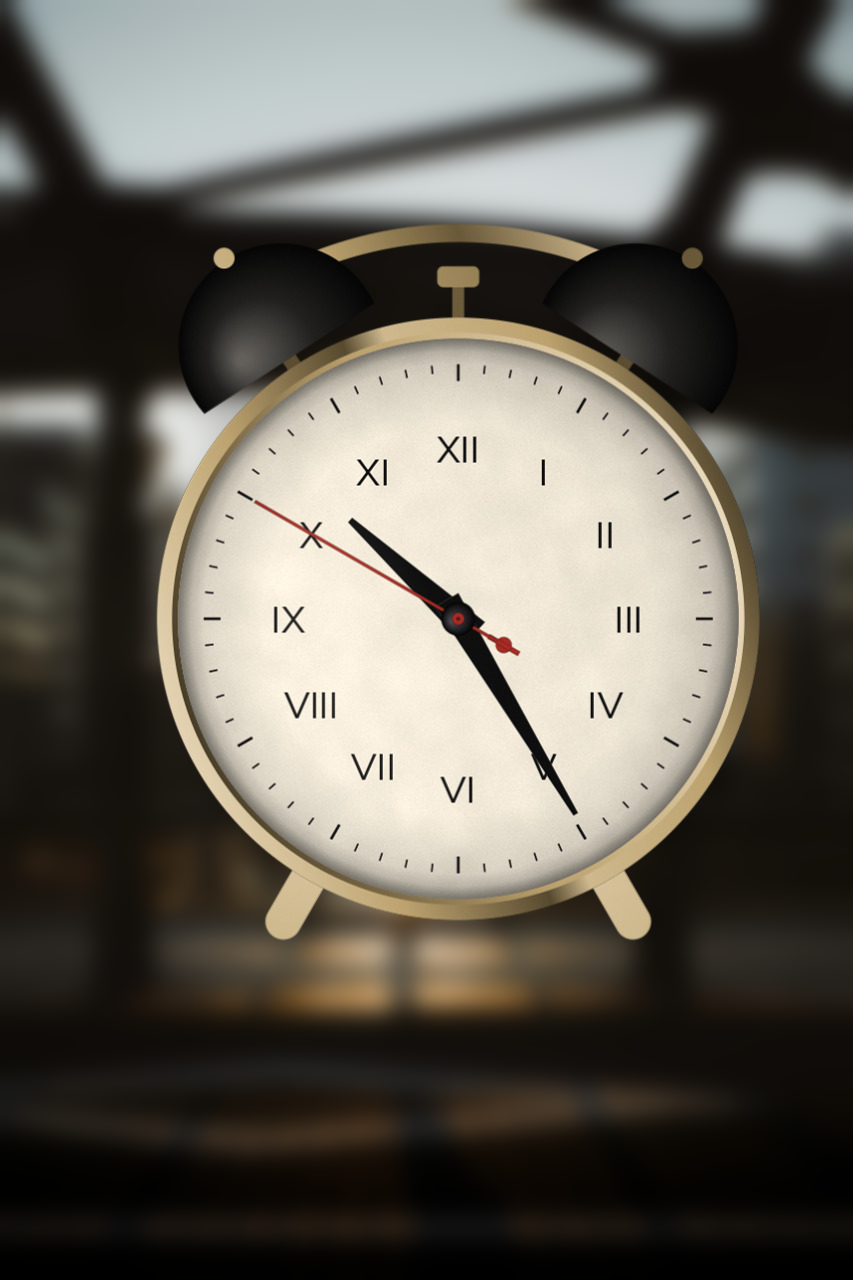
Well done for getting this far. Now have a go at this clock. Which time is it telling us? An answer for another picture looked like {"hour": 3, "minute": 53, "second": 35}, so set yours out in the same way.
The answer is {"hour": 10, "minute": 24, "second": 50}
